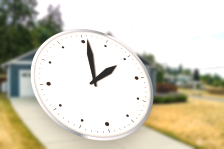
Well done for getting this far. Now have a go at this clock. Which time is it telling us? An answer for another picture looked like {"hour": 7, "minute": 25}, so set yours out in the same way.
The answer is {"hour": 2, "minute": 1}
